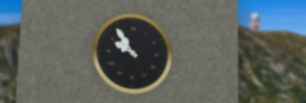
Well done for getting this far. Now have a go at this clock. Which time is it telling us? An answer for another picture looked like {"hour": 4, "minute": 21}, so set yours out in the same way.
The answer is {"hour": 9, "minute": 54}
